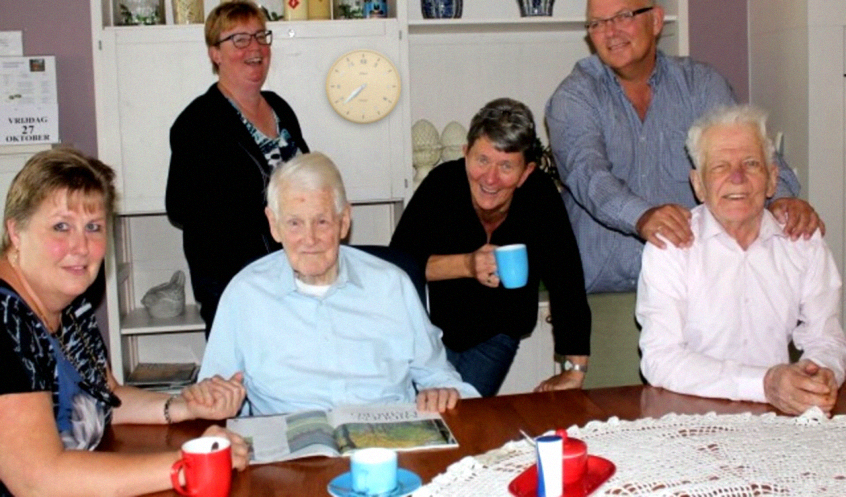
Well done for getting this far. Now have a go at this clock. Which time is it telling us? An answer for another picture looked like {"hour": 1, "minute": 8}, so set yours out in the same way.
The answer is {"hour": 7, "minute": 38}
